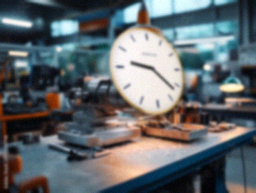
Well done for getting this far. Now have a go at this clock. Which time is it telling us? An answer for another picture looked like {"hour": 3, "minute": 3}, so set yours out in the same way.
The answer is {"hour": 9, "minute": 22}
